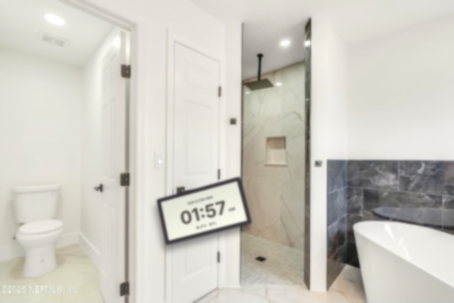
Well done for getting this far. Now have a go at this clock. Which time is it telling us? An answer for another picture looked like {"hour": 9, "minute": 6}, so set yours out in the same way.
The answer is {"hour": 1, "minute": 57}
